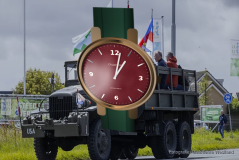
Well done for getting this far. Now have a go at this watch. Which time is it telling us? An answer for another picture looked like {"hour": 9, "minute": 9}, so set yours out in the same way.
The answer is {"hour": 1, "minute": 2}
